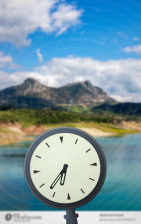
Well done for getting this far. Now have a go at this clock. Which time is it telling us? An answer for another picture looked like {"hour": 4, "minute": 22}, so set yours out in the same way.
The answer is {"hour": 6, "minute": 37}
